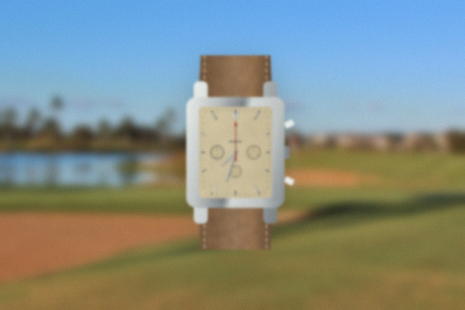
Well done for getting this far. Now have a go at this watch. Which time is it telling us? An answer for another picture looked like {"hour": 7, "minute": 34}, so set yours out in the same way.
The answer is {"hour": 7, "minute": 33}
